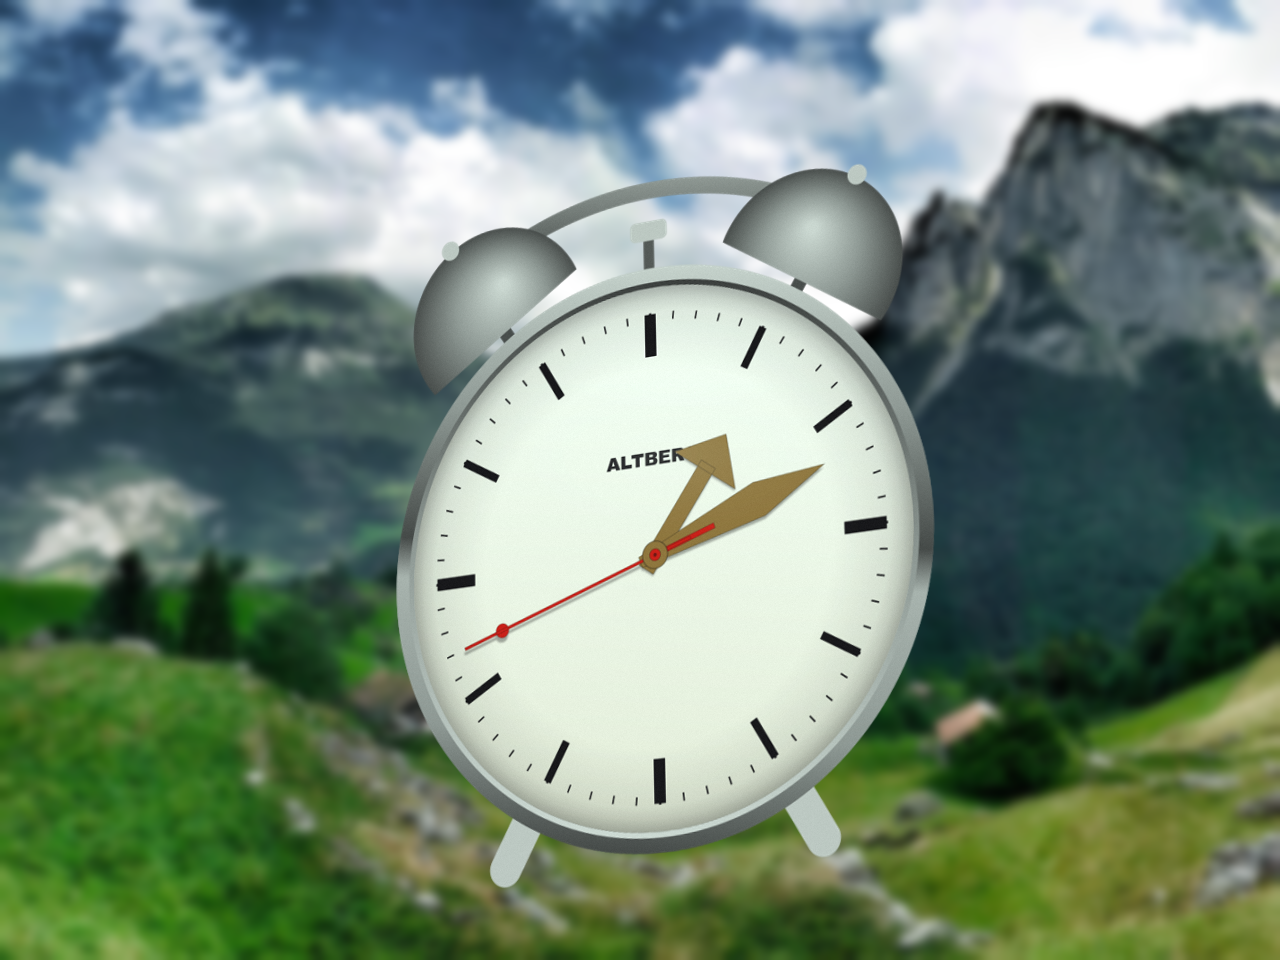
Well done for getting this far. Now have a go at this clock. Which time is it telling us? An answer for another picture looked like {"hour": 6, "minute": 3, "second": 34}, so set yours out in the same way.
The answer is {"hour": 1, "minute": 11, "second": 42}
